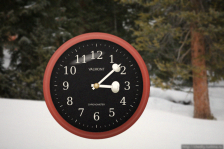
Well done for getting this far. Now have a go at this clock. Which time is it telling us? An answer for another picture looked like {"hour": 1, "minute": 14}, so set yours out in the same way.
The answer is {"hour": 3, "minute": 8}
